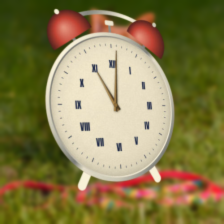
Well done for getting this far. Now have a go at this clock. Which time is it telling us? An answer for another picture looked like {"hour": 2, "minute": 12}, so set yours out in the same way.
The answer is {"hour": 11, "minute": 1}
